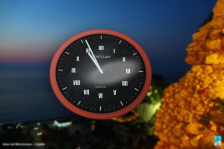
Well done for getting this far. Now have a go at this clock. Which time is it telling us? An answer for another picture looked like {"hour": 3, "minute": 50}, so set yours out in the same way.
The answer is {"hour": 10, "minute": 56}
